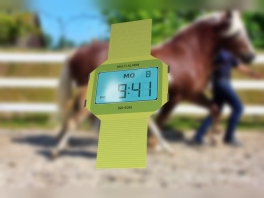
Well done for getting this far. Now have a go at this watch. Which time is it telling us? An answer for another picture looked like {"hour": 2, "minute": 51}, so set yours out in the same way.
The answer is {"hour": 9, "minute": 41}
